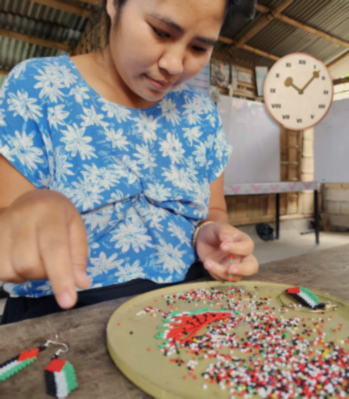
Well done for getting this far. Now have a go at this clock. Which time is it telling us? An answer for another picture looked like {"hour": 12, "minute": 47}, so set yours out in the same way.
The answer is {"hour": 10, "minute": 7}
